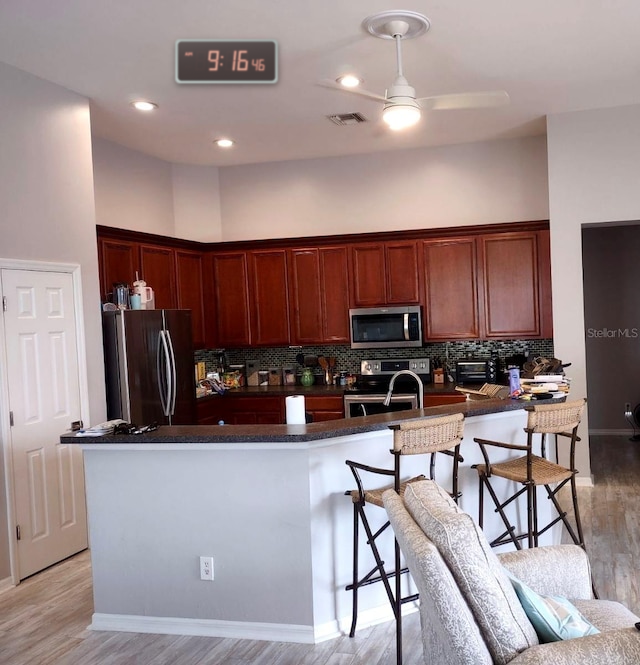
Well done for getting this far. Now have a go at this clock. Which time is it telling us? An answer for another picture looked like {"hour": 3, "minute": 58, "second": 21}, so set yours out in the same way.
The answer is {"hour": 9, "minute": 16, "second": 46}
